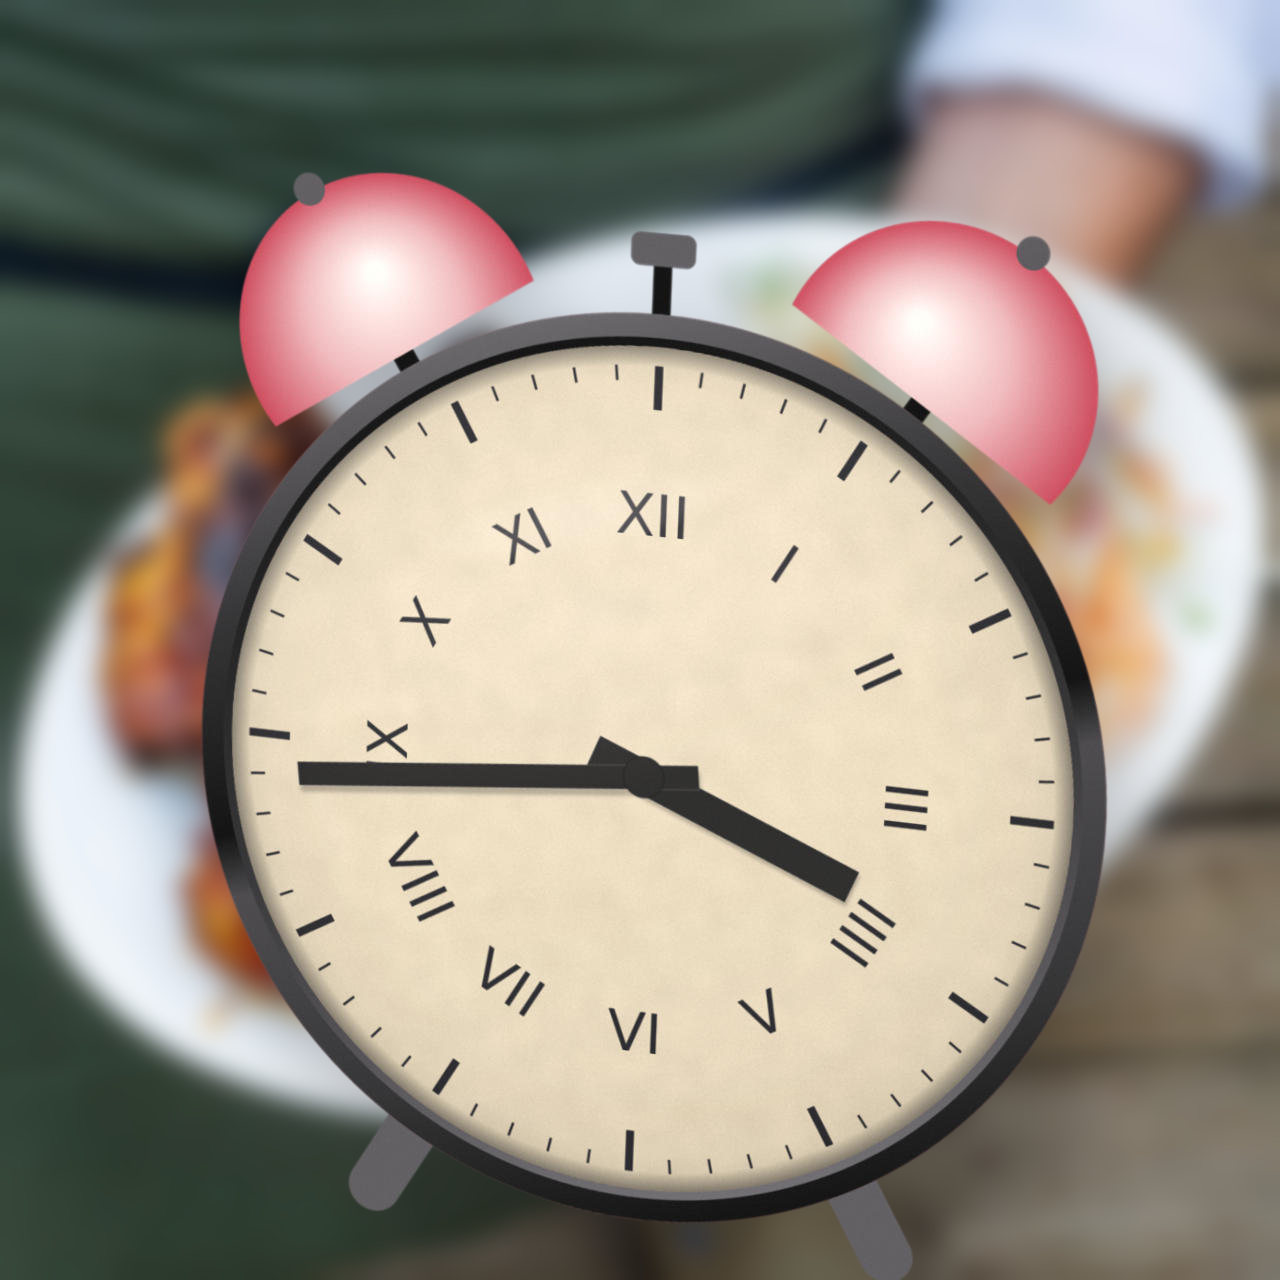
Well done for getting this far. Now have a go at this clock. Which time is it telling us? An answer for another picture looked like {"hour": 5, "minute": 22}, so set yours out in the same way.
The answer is {"hour": 3, "minute": 44}
